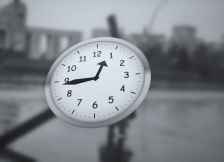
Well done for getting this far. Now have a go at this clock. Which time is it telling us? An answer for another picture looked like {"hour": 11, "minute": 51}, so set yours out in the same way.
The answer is {"hour": 12, "minute": 44}
